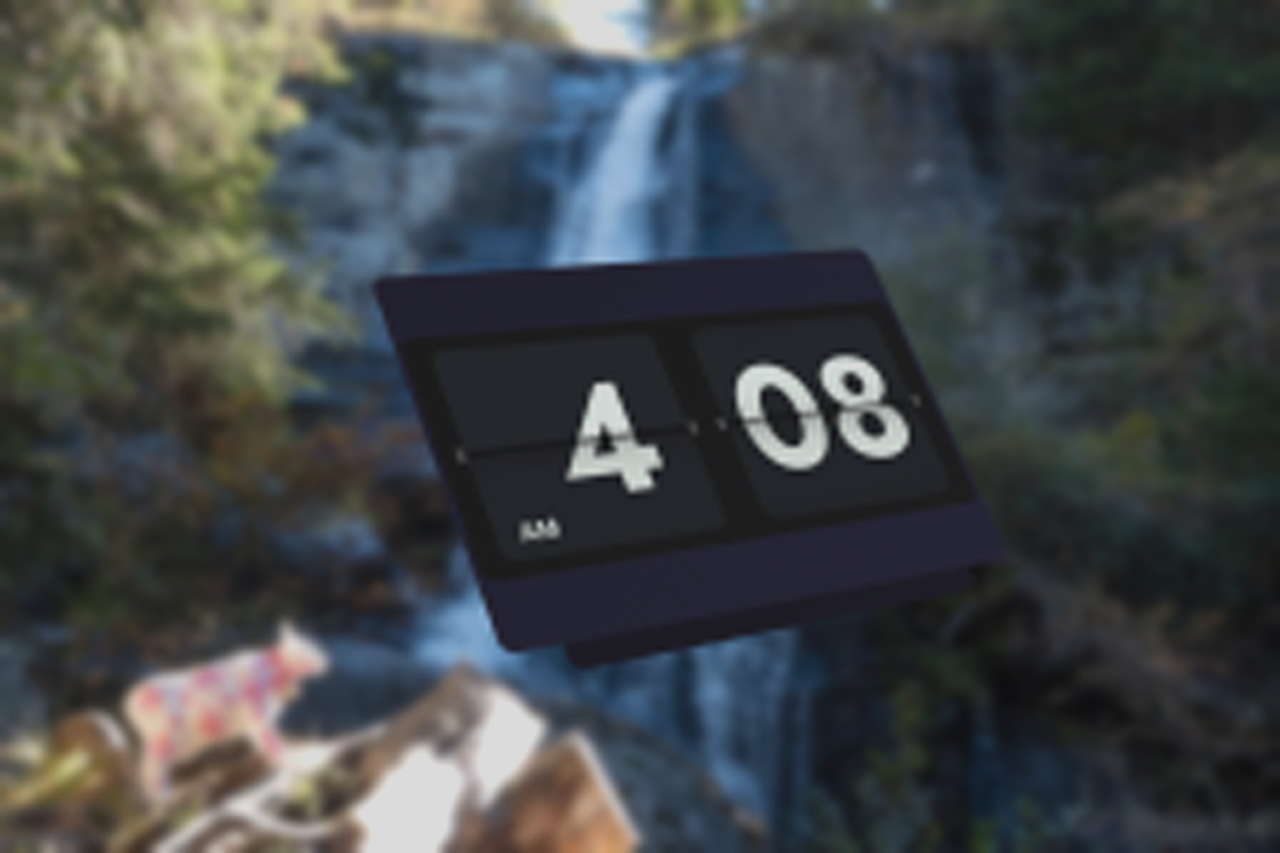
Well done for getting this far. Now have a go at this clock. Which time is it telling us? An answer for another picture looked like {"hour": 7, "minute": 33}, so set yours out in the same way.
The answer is {"hour": 4, "minute": 8}
